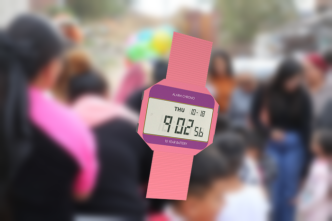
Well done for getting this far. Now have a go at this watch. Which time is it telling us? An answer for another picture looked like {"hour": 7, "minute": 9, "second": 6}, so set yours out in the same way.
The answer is {"hour": 9, "minute": 2, "second": 56}
